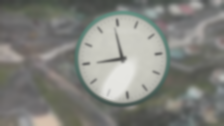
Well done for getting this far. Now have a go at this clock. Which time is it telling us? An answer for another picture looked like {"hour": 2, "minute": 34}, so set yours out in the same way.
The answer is {"hour": 8, "minute": 59}
